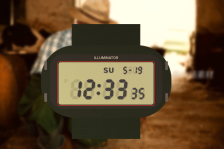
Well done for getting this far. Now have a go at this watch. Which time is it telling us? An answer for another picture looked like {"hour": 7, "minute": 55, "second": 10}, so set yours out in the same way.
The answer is {"hour": 12, "minute": 33, "second": 35}
